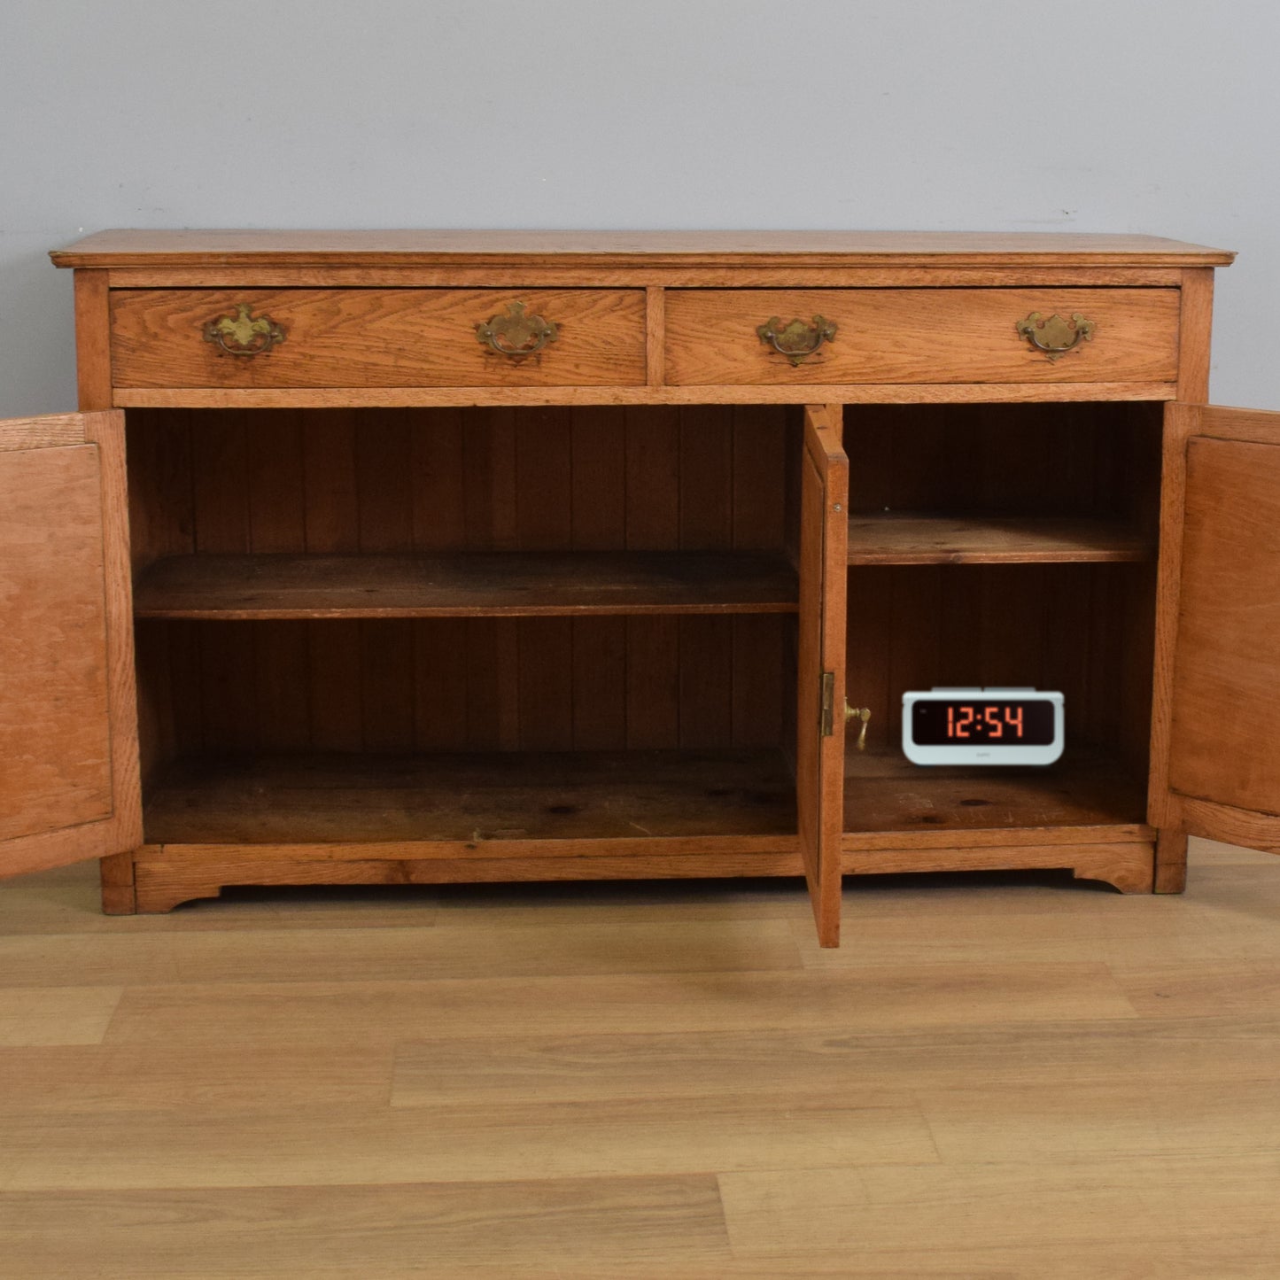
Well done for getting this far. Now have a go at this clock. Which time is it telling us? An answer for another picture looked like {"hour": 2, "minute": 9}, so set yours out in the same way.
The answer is {"hour": 12, "minute": 54}
